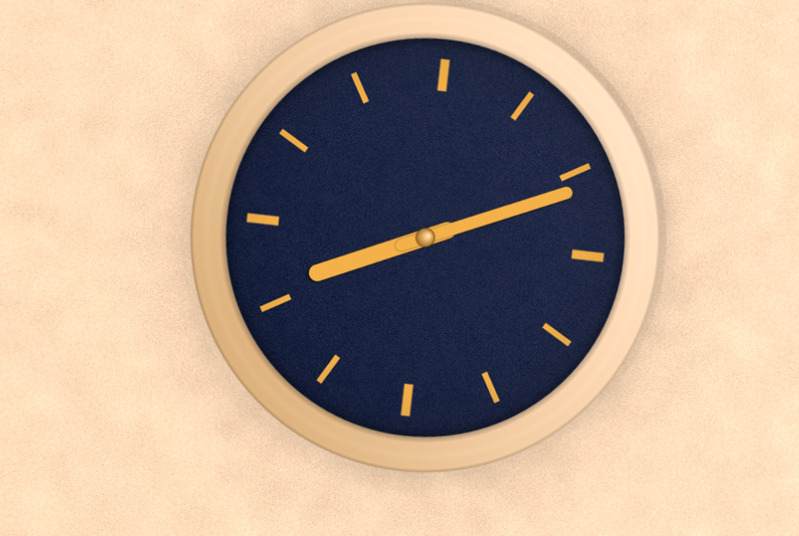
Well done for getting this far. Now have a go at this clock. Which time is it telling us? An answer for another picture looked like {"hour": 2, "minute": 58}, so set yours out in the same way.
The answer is {"hour": 8, "minute": 11}
